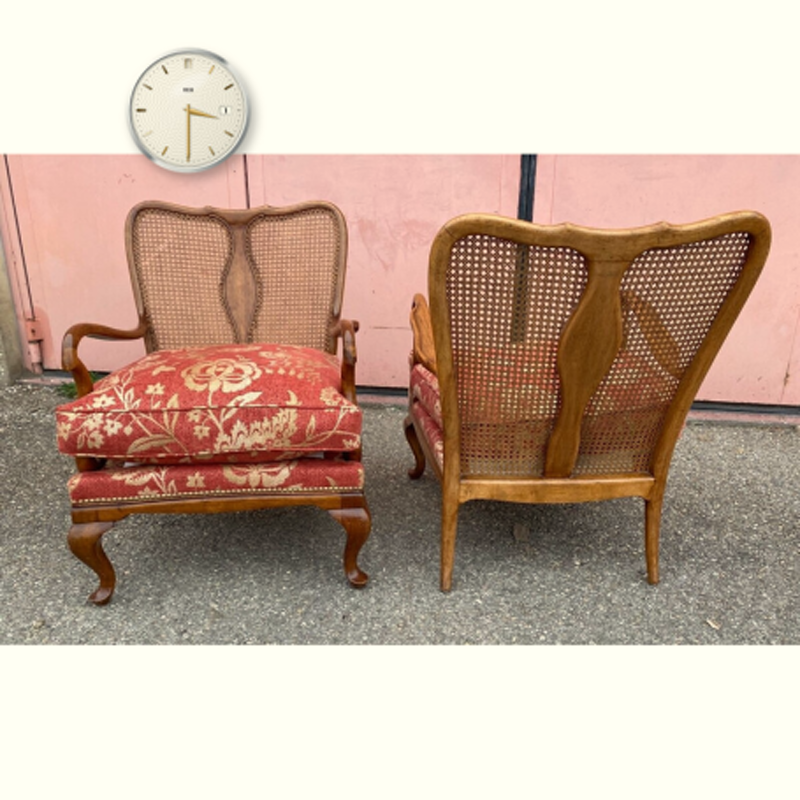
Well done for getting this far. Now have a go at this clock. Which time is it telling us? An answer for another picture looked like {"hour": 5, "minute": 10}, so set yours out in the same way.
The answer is {"hour": 3, "minute": 30}
